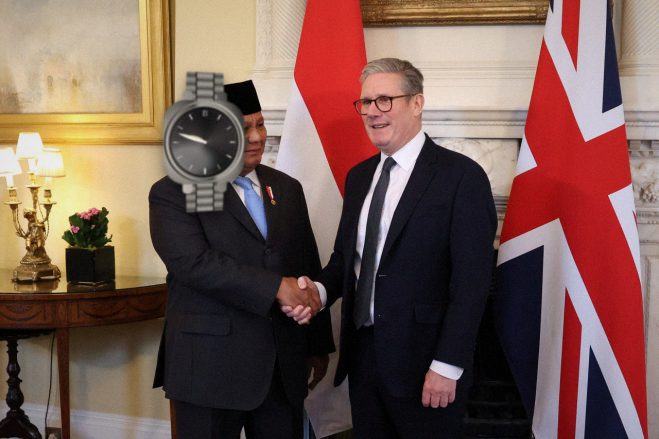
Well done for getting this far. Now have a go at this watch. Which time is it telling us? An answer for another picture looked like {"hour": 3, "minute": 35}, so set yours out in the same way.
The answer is {"hour": 9, "minute": 48}
